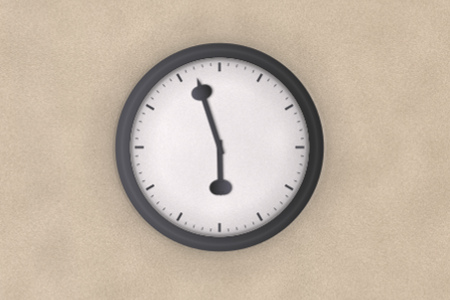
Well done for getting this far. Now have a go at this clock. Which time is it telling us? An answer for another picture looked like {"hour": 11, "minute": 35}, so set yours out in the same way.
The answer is {"hour": 5, "minute": 57}
